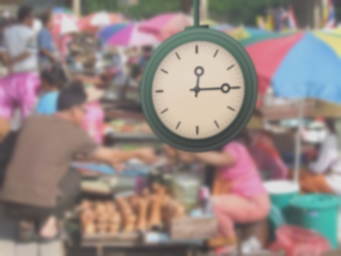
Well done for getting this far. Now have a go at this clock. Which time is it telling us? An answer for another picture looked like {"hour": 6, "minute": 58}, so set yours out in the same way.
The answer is {"hour": 12, "minute": 15}
